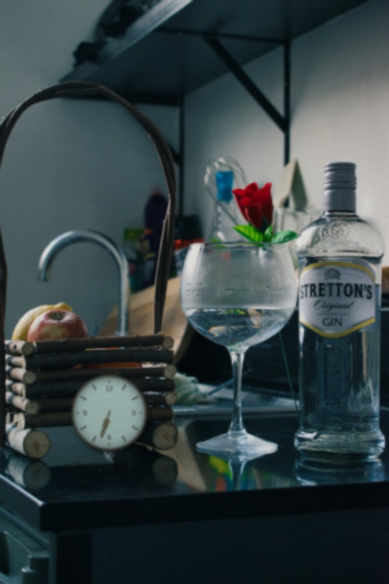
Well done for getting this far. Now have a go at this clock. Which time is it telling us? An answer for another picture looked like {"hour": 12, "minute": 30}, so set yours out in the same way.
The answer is {"hour": 6, "minute": 33}
